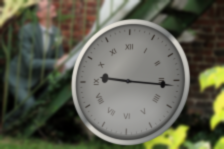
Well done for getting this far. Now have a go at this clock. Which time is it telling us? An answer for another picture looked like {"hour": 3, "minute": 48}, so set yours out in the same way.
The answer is {"hour": 9, "minute": 16}
